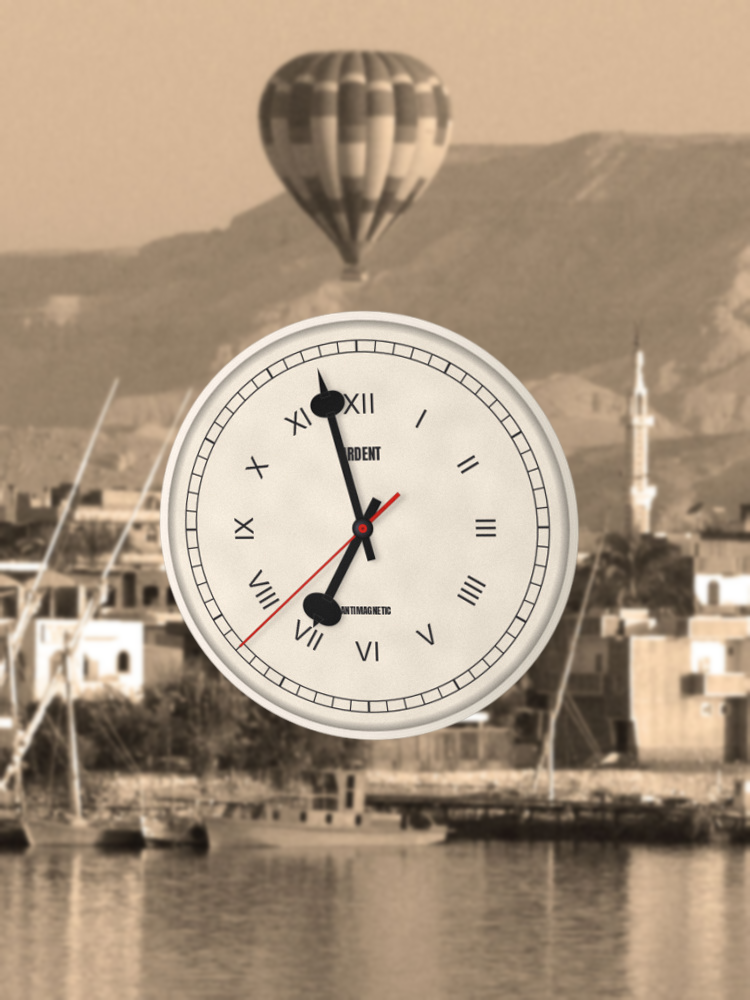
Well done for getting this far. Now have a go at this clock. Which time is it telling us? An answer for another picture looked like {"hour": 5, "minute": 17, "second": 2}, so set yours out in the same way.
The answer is {"hour": 6, "minute": 57, "second": 38}
